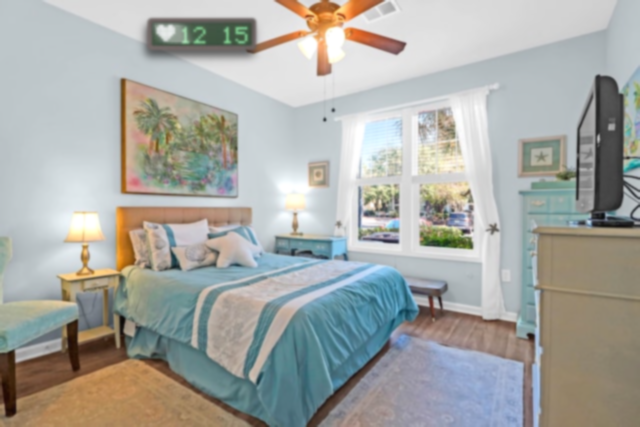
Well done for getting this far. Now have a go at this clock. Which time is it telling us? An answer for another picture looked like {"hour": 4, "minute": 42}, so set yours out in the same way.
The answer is {"hour": 12, "minute": 15}
